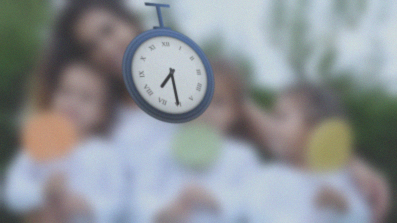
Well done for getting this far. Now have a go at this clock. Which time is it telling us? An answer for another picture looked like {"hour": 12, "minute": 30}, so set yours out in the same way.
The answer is {"hour": 7, "minute": 30}
